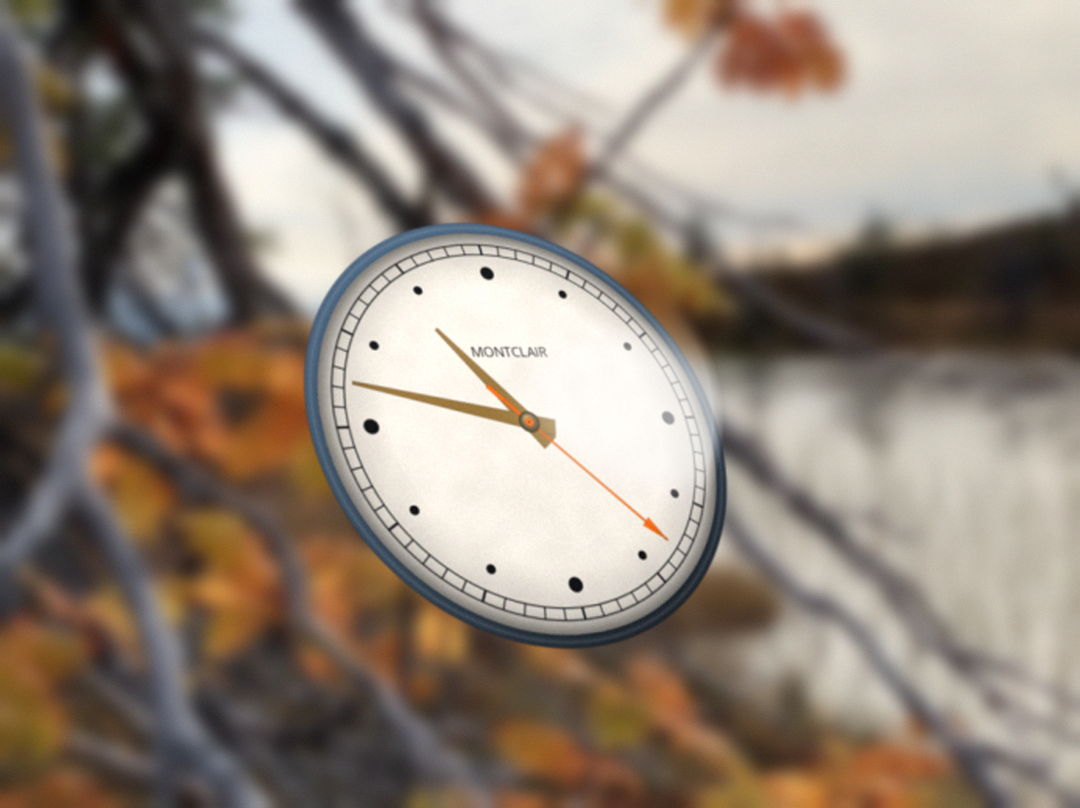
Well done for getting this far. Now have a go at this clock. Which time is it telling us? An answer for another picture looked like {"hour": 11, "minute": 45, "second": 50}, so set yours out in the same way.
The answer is {"hour": 10, "minute": 47, "second": 23}
